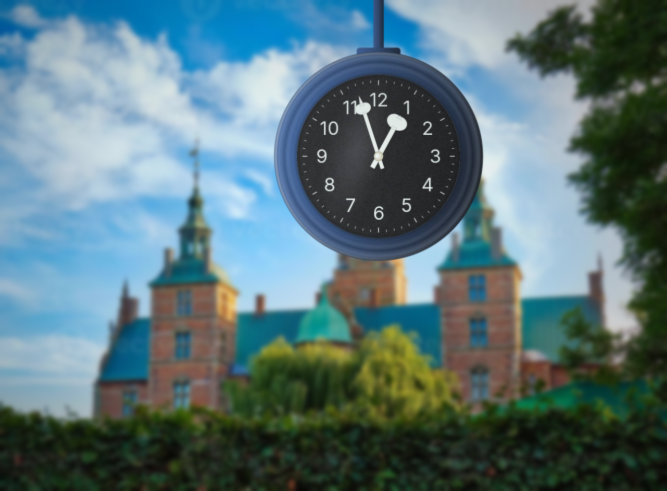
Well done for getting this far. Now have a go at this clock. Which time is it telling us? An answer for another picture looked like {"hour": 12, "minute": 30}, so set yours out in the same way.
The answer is {"hour": 12, "minute": 57}
